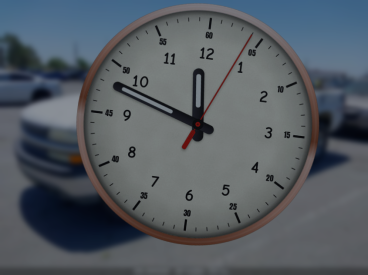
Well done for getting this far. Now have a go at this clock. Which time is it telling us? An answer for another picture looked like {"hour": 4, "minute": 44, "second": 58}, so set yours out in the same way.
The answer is {"hour": 11, "minute": 48, "second": 4}
